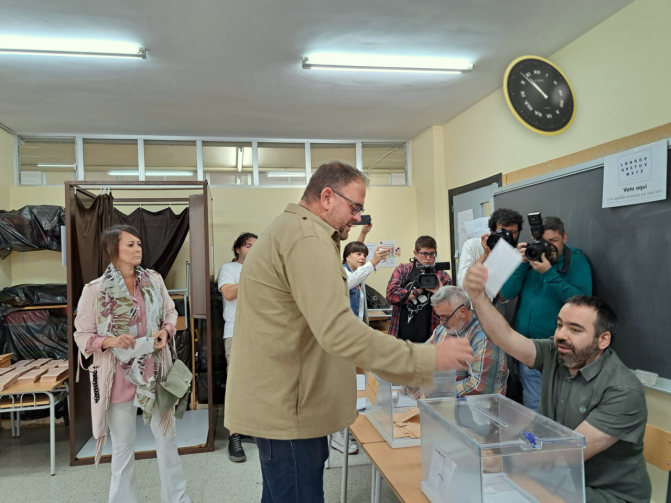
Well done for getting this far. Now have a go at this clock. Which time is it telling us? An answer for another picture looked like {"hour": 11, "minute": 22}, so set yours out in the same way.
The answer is {"hour": 10, "minute": 53}
